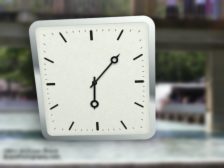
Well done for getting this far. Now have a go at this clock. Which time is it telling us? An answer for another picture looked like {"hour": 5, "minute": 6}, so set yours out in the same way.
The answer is {"hour": 6, "minute": 7}
